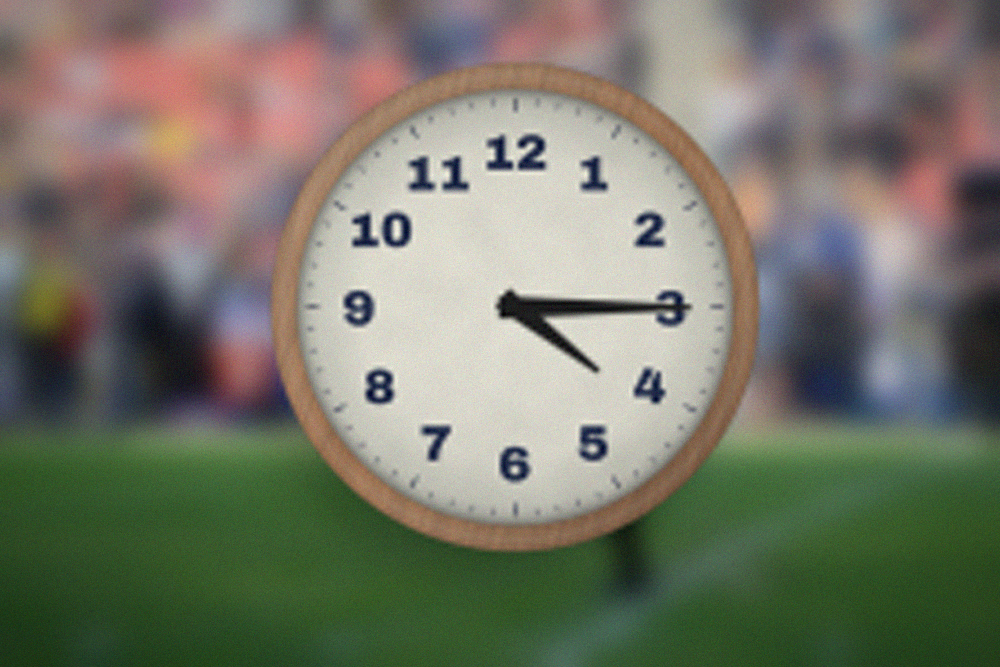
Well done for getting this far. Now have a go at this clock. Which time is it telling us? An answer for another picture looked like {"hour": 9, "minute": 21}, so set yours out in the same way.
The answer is {"hour": 4, "minute": 15}
